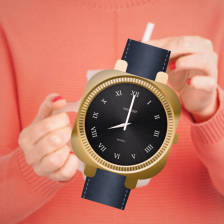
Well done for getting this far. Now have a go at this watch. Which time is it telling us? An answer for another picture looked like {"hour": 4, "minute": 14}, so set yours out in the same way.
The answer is {"hour": 8, "minute": 0}
